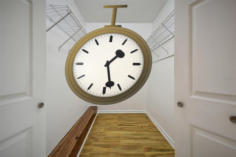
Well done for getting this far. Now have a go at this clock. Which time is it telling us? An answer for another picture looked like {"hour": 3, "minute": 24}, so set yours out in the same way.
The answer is {"hour": 1, "minute": 28}
